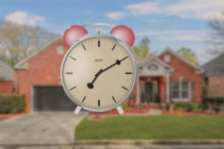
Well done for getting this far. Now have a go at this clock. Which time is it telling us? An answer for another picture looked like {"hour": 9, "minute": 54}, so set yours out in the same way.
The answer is {"hour": 7, "minute": 10}
